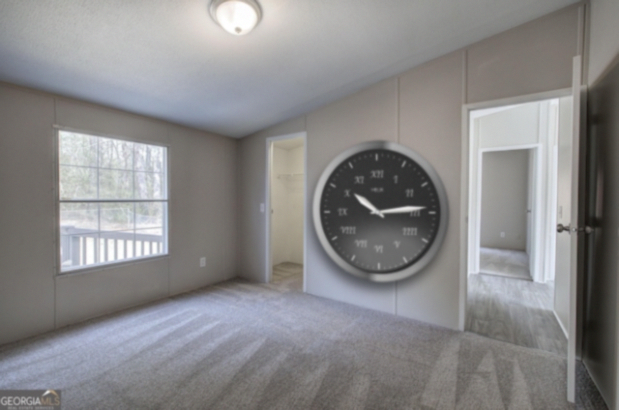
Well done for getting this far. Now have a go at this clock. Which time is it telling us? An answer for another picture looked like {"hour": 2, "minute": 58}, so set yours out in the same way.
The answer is {"hour": 10, "minute": 14}
